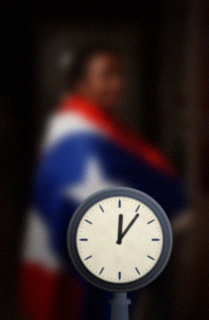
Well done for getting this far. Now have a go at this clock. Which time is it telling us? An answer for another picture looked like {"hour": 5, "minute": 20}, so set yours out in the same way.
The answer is {"hour": 12, "minute": 6}
